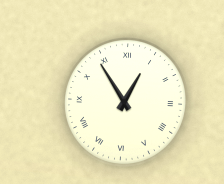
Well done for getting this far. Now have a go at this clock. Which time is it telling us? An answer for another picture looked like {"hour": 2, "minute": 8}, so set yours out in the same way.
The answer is {"hour": 12, "minute": 54}
